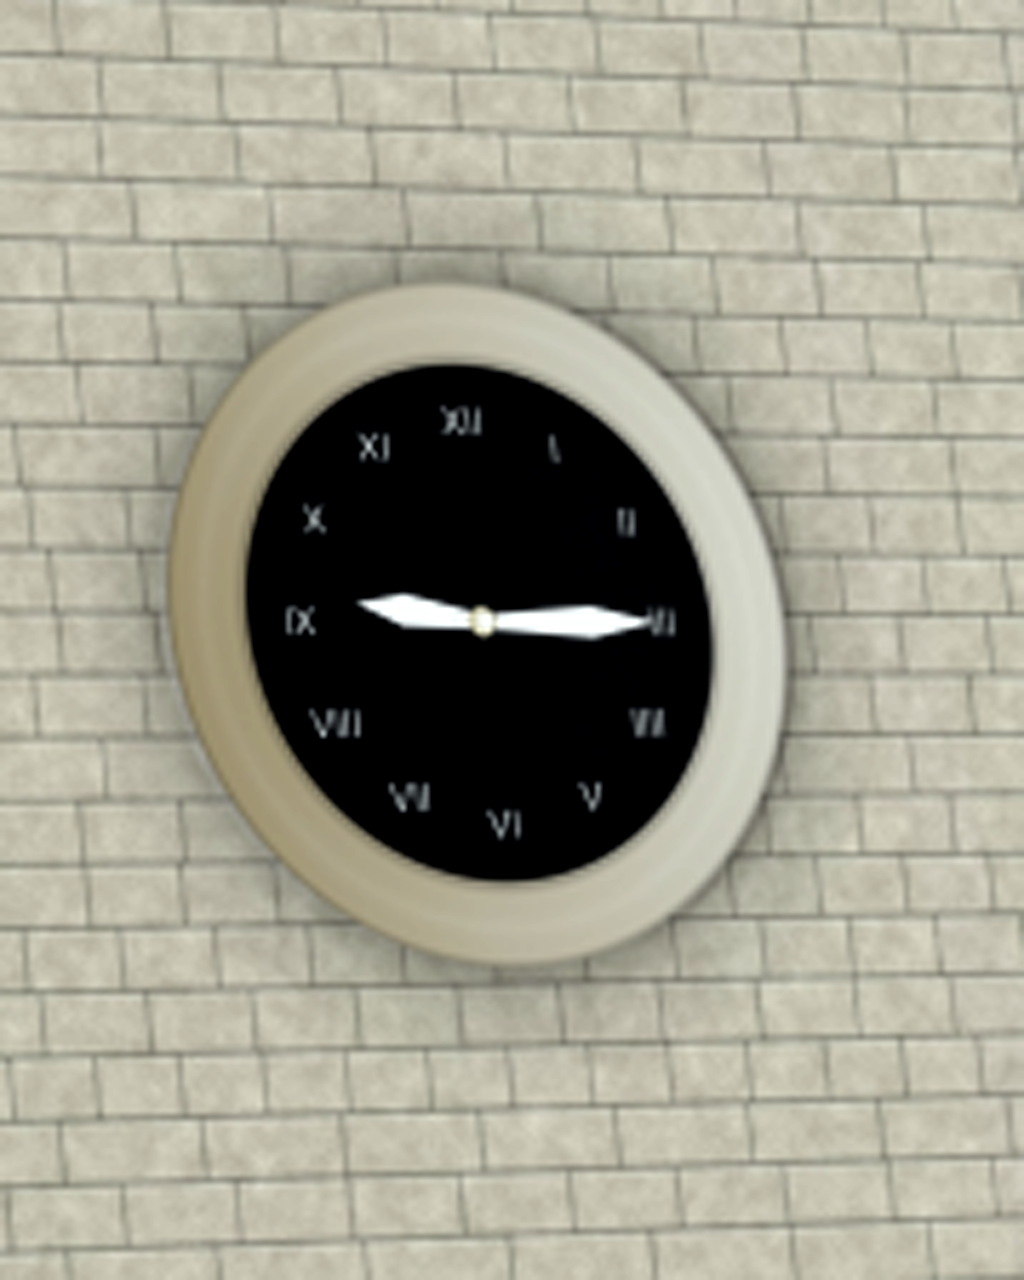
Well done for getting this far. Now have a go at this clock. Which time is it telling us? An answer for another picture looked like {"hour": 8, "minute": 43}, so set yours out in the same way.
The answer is {"hour": 9, "minute": 15}
